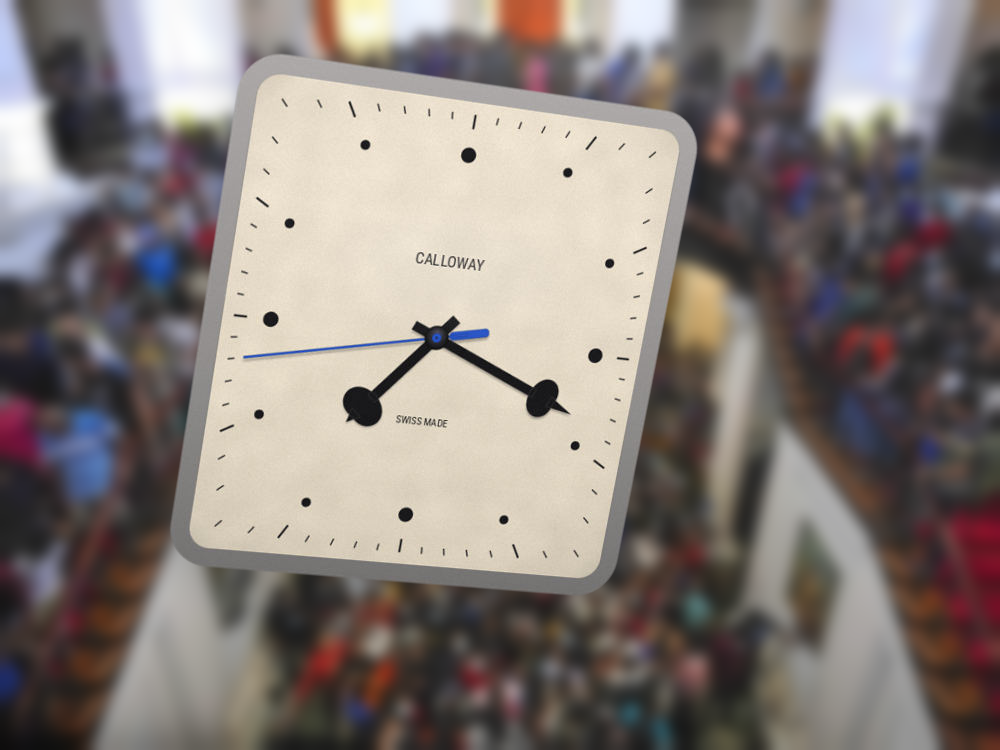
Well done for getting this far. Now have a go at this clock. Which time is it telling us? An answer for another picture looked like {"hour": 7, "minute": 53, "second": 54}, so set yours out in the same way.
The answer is {"hour": 7, "minute": 18, "second": 43}
